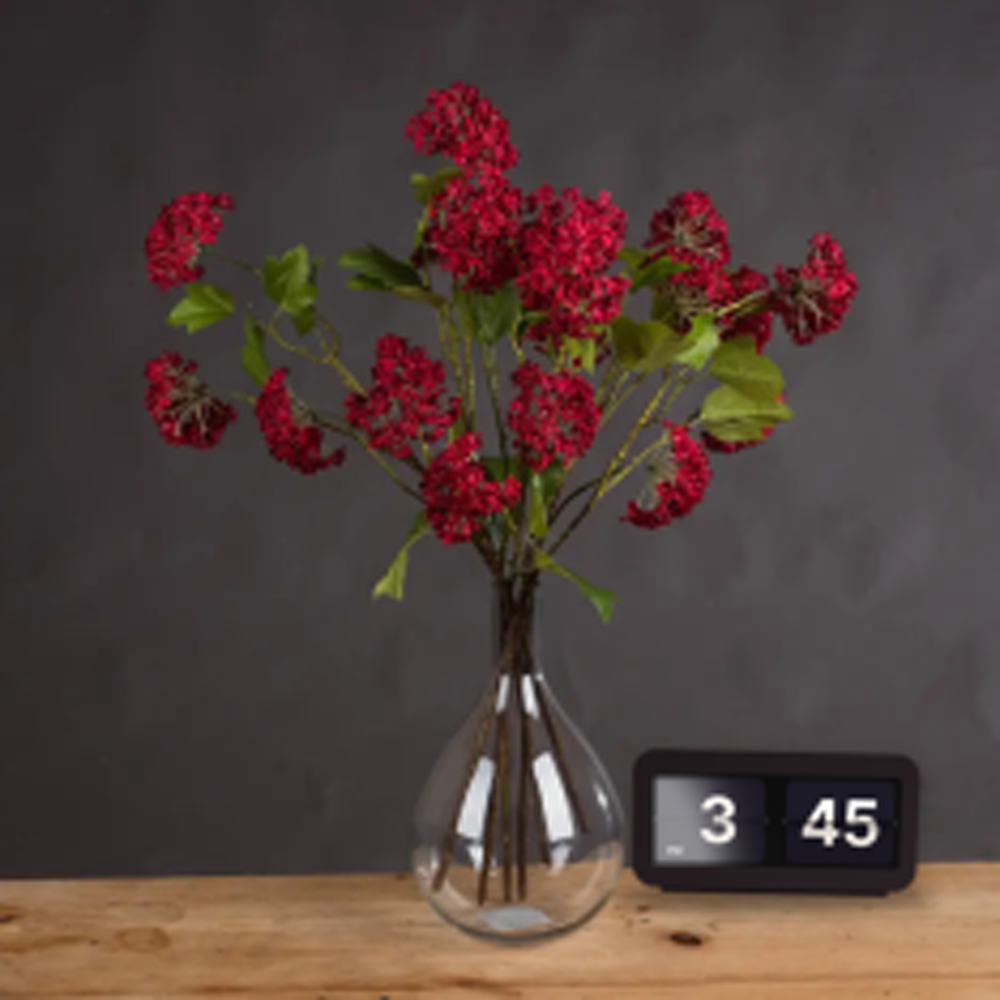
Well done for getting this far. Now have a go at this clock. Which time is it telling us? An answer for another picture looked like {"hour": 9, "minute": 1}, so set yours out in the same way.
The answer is {"hour": 3, "minute": 45}
